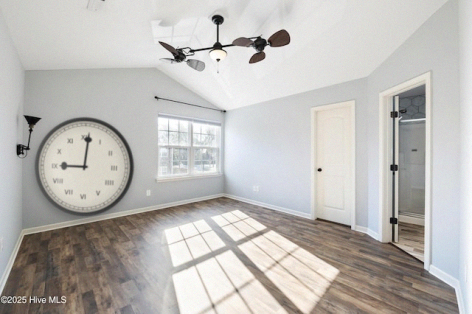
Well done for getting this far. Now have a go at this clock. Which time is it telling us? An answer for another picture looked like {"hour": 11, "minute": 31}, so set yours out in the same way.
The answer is {"hour": 9, "minute": 1}
